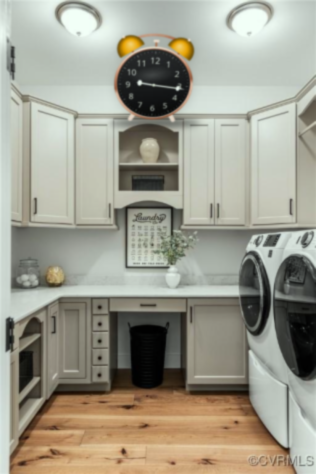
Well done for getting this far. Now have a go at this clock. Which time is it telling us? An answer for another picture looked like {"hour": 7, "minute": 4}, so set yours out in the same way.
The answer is {"hour": 9, "minute": 16}
